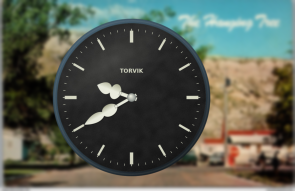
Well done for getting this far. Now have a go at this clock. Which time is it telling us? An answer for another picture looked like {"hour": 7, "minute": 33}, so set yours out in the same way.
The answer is {"hour": 9, "minute": 40}
